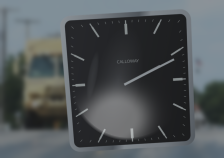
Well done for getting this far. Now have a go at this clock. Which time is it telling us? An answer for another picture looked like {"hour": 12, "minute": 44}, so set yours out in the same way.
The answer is {"hour": 2, "minute": 11}
